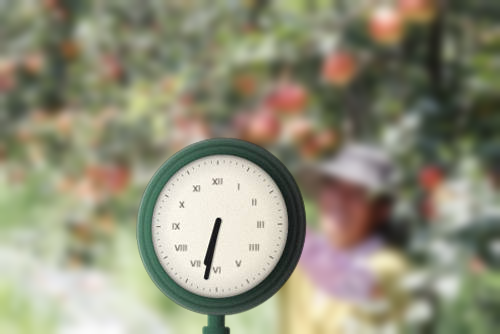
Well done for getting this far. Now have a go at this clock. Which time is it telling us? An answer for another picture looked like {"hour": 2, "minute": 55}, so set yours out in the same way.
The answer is {"hour": 6, "minute": 32}
